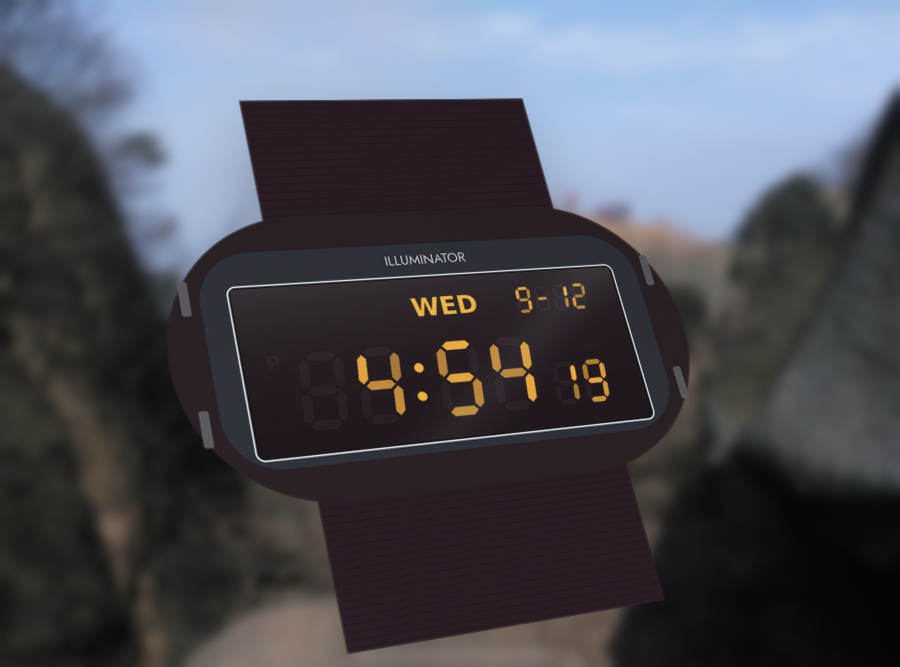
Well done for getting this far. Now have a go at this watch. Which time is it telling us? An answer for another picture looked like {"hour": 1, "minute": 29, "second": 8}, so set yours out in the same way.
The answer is {"hour": 4, "minute": 54, "second": 19}
